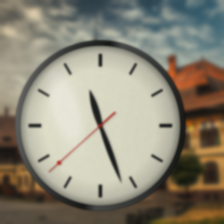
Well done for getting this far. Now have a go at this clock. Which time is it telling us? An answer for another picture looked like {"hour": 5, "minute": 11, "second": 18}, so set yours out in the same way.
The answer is {"hour": 11, "minute": 26, "second": 38}
